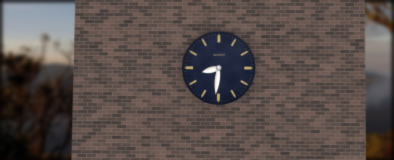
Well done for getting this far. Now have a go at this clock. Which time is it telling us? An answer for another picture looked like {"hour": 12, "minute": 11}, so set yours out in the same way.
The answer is {"hour": 8, "minute": 31}
